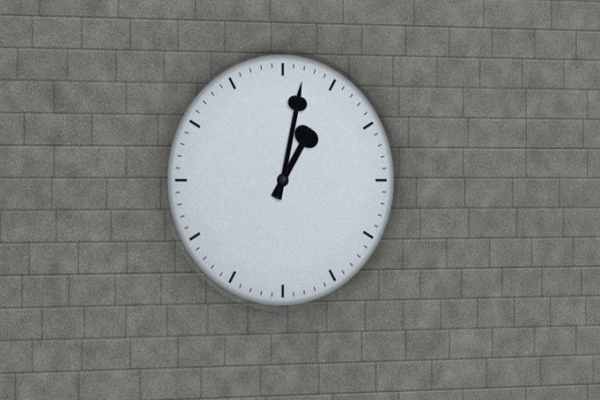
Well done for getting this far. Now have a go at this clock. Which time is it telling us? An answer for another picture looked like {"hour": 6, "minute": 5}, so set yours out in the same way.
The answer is {"hour": 1, "minute": 2}
